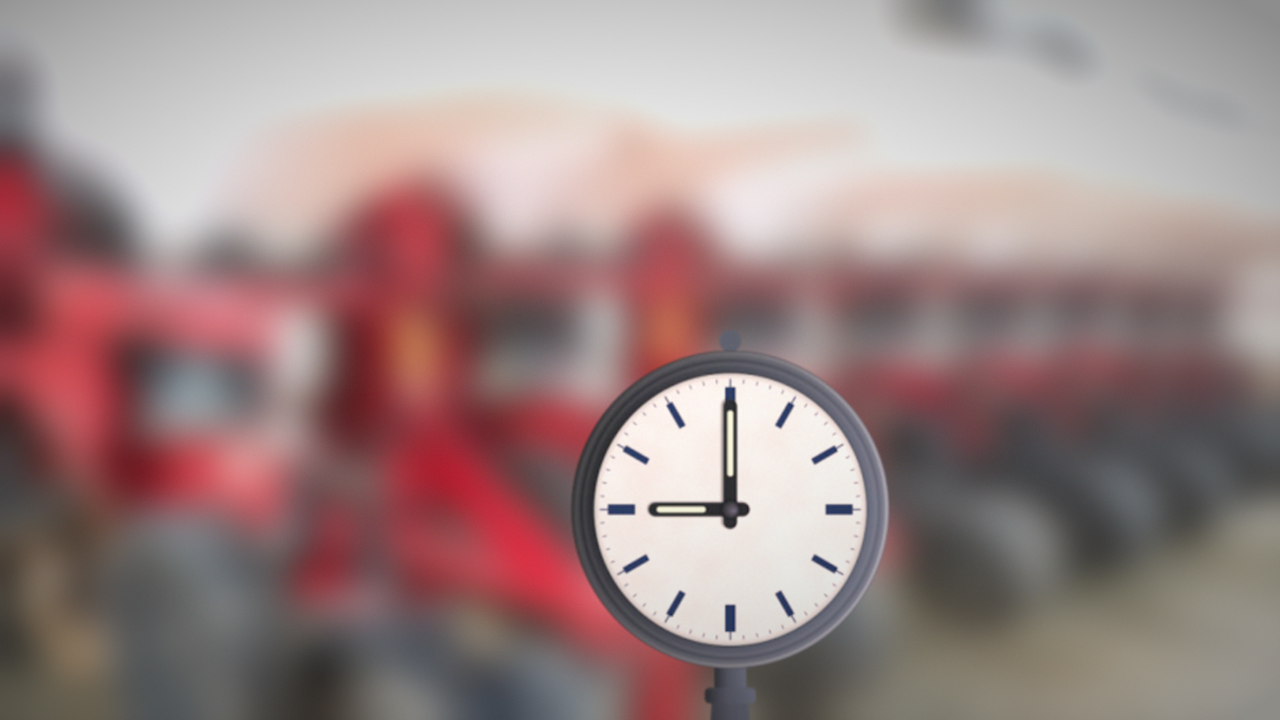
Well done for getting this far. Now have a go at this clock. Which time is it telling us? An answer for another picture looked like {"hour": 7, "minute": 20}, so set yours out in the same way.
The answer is {"hour": 9, "minute": 0}
